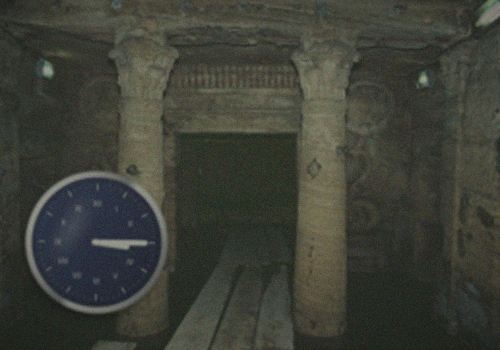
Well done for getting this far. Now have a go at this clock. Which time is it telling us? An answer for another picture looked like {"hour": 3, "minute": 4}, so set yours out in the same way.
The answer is {"hour": 3, "minute": 15}
